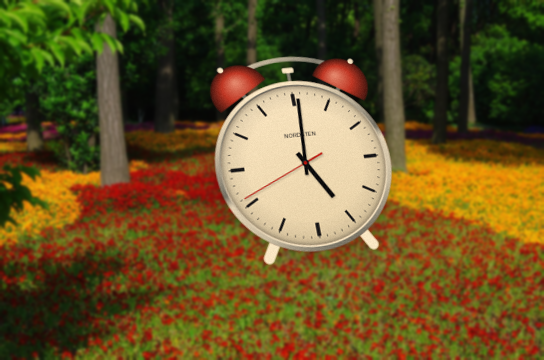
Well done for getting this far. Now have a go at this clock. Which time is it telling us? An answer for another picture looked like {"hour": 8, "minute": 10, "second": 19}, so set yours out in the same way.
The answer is {"hour": 5, "minute": 0, "second": 41}
